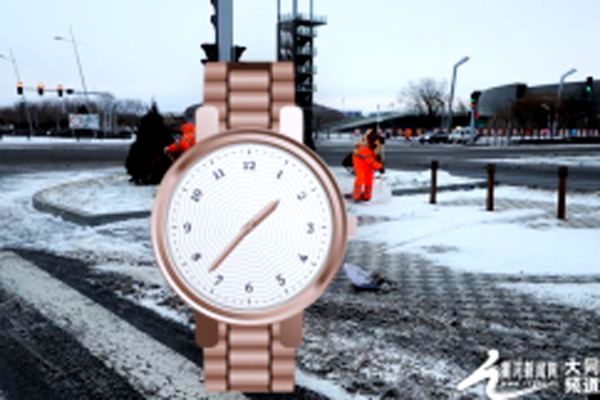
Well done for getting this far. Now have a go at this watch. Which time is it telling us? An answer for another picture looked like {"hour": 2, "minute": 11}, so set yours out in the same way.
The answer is {"hour": 1, "minute": 37}
